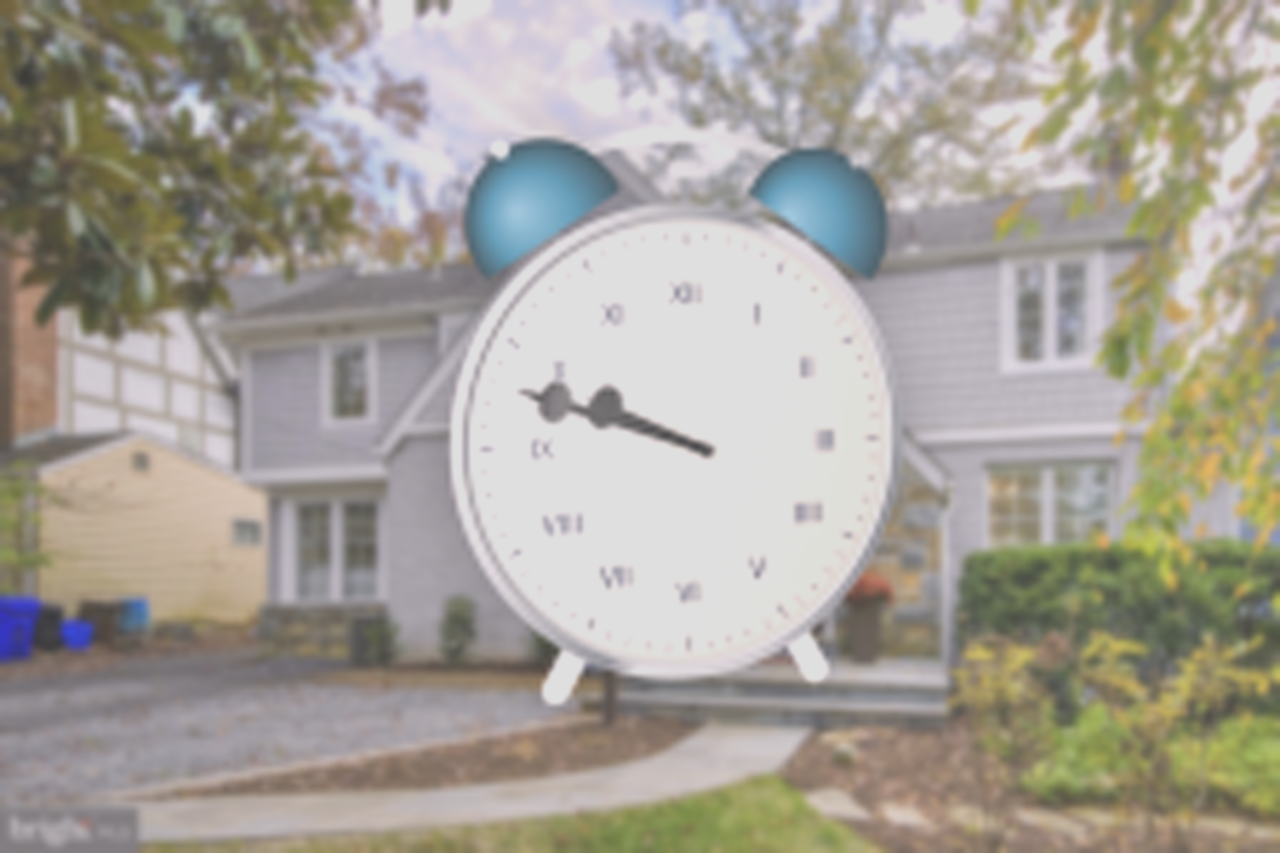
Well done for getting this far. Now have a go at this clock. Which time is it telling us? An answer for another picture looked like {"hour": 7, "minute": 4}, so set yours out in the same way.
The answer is {"hour": 9, "minute": 48}
